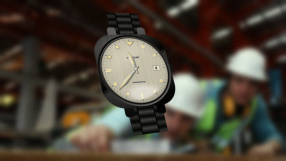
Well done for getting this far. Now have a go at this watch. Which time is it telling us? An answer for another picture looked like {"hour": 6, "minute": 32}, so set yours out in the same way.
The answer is {"hour": 11, "minute": 38}
